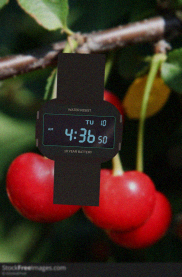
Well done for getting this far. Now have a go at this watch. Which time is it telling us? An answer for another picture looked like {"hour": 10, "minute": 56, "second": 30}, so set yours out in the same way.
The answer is {"hour": 4, "minute": 36, "second": 50}
